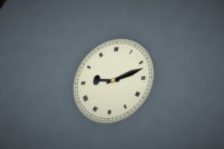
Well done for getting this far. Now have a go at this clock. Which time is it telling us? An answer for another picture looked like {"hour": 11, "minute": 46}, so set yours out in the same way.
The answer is {"hour": 9, "minute": 12}
